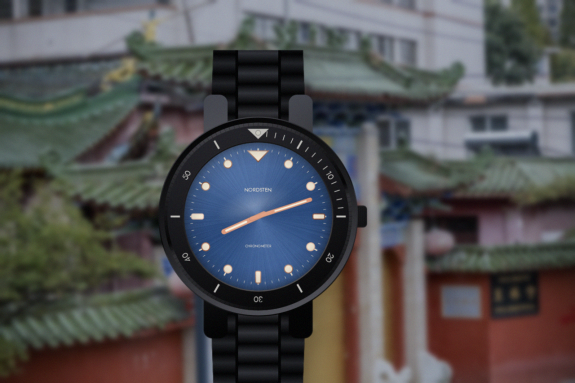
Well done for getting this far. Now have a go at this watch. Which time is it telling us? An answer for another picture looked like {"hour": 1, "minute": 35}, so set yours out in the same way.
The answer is {"hour": 8, "minute": 12}
